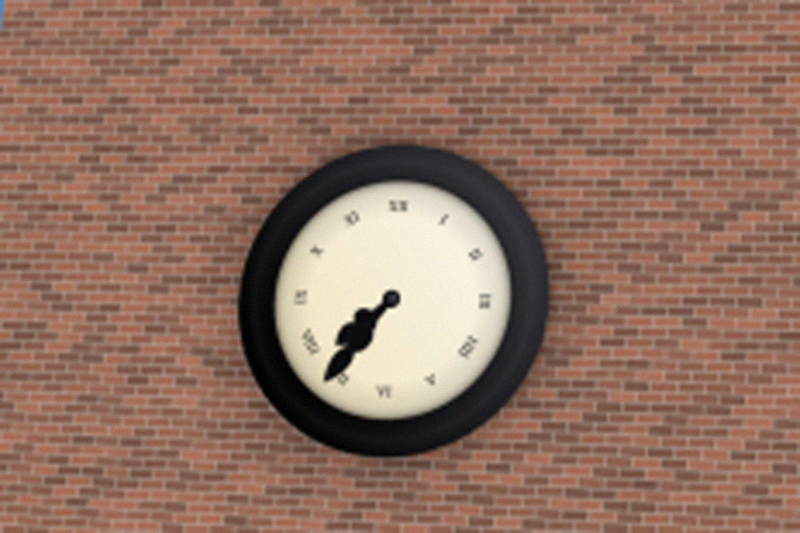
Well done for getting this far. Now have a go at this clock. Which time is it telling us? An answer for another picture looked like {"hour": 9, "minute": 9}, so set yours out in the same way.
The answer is {"hour": 7, "minute": 36}
